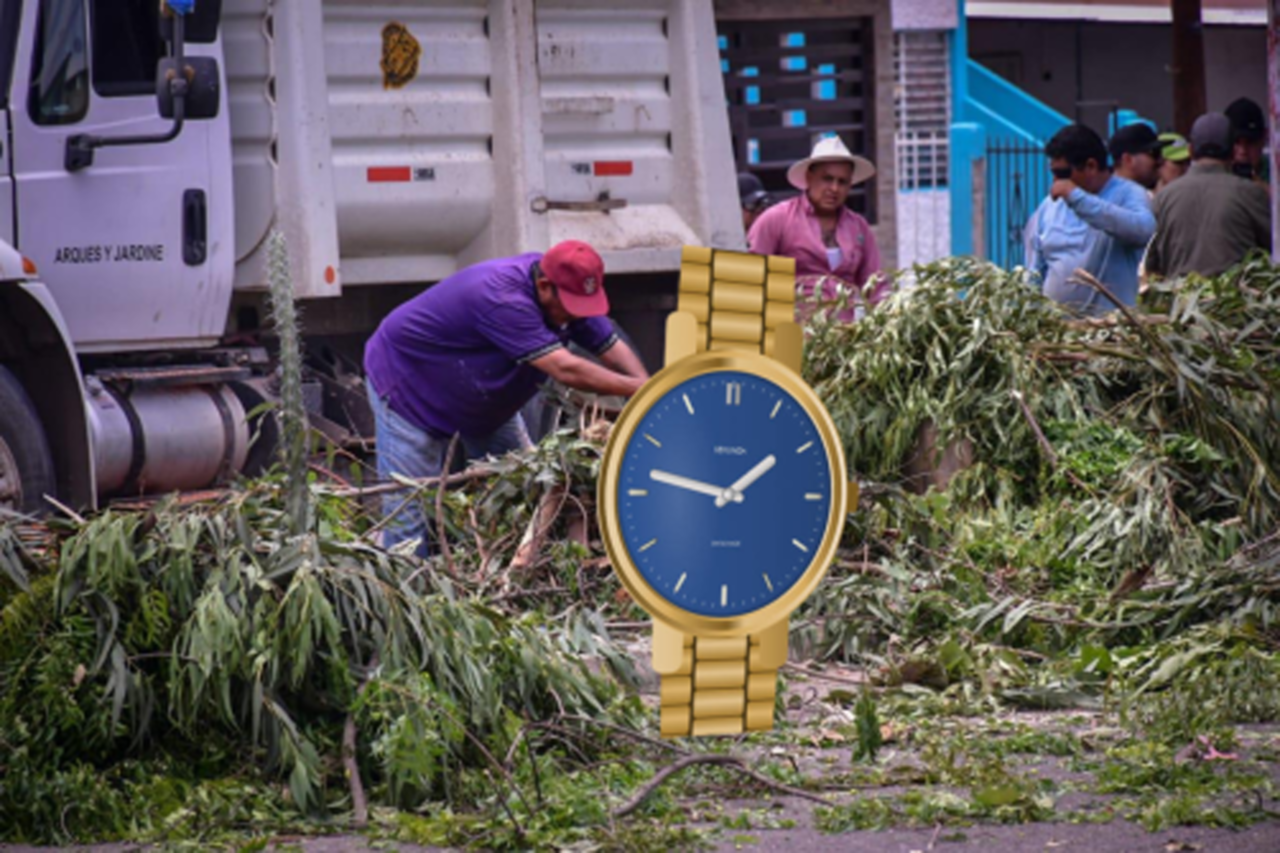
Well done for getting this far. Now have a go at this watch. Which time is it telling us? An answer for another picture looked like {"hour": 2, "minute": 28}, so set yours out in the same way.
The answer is {"hour": 1, "minute": 47}
